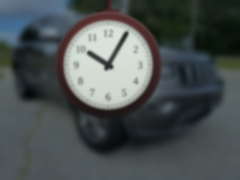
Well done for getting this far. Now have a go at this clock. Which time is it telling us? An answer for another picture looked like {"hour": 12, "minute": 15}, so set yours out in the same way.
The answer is {"hour": 10, "minute": 5}
